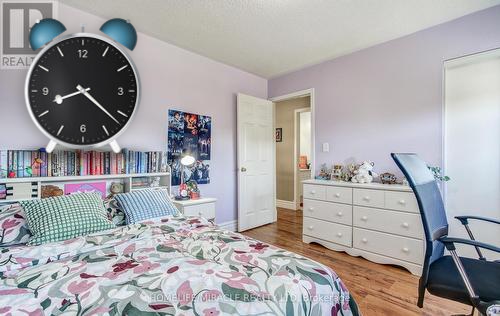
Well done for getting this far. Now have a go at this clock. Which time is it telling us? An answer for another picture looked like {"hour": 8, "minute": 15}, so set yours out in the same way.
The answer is {"hour": 8, "minute": 22}
